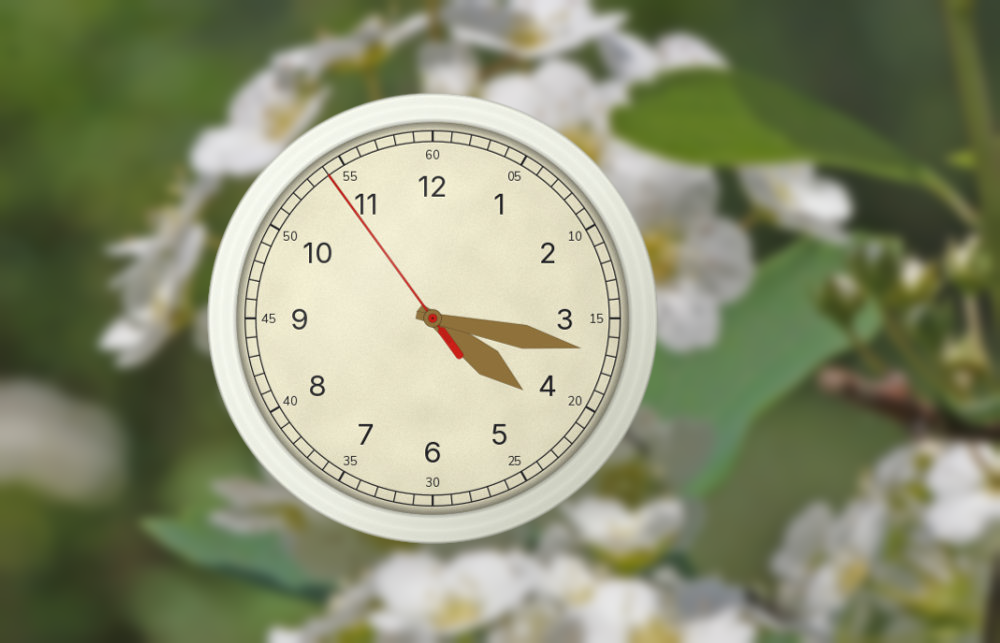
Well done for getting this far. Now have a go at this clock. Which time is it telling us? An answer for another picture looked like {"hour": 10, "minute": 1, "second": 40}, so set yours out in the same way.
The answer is {"hour": 4, "minute": 16, "second": 54}
